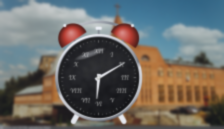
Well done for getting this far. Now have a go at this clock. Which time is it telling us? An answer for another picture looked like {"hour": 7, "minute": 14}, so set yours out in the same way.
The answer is {"hour": 6, "minute": 10}
